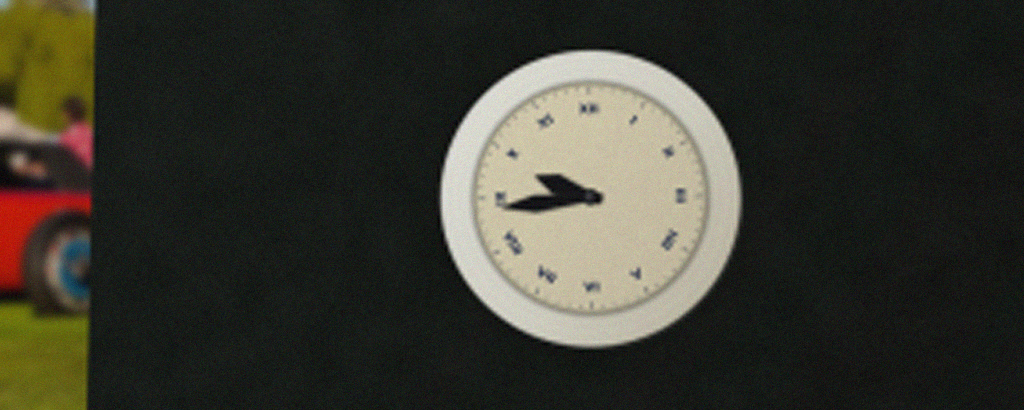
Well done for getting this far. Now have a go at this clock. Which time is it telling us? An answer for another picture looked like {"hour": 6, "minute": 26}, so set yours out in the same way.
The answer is {"hour": 9, "minute": 44}
